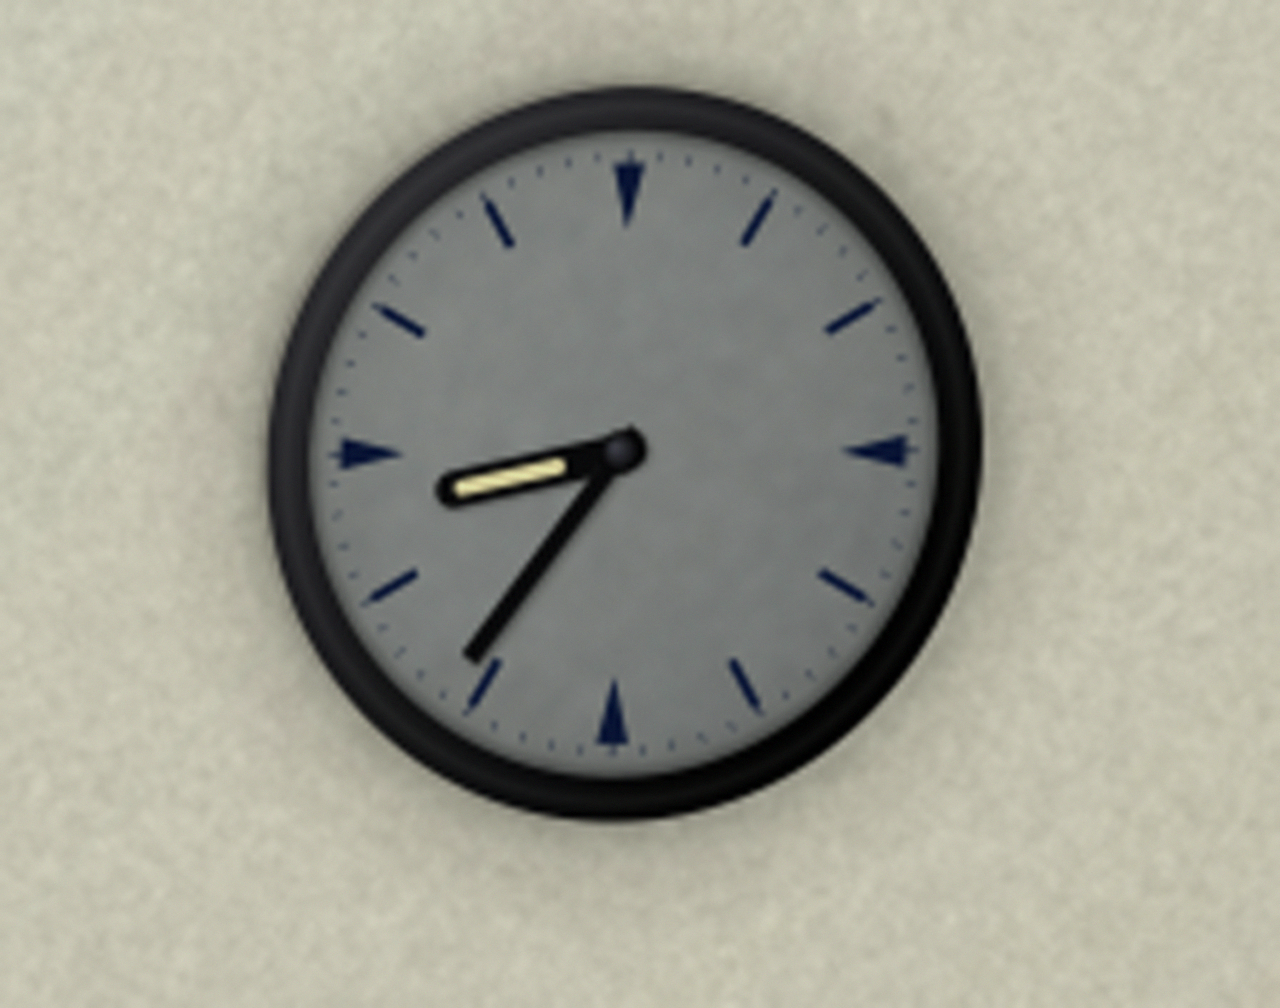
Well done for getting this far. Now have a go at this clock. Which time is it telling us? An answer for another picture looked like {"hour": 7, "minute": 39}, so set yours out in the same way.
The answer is {"hour": 8, "minute": 36}
